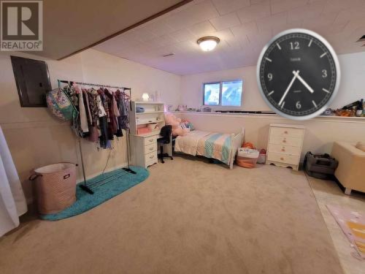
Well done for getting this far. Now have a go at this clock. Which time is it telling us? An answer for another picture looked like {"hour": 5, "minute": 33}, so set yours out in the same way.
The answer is {"hour": 4, "minute": 36}
